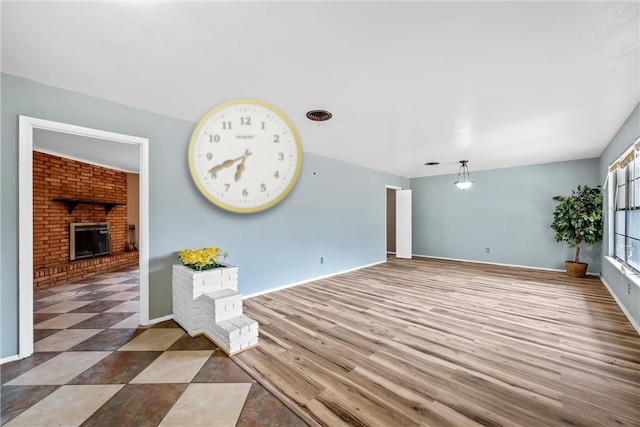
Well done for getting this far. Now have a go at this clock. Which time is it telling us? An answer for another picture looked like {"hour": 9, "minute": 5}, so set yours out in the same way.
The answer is {"hour": 6, "minute": 41}
